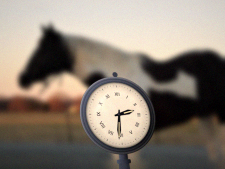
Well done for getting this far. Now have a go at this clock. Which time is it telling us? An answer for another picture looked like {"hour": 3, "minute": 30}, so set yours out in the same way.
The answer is {"hour": 2, "minute": 31}
